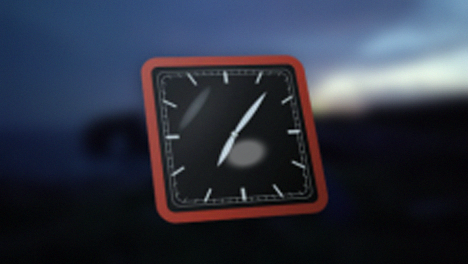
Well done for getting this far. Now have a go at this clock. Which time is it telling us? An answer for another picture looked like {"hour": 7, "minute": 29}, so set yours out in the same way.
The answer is {"hour": 7, "minute": 7}
